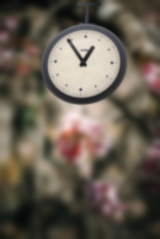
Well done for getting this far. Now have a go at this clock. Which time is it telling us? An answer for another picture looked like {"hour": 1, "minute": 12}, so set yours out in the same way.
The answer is {"hour": 12, "minute": 54}
